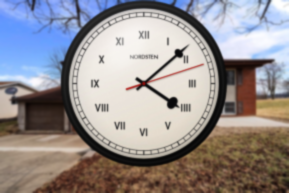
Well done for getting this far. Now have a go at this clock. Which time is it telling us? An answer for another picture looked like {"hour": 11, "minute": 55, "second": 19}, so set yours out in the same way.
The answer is {"hour": 4, "minute": 8, "second": 12}
